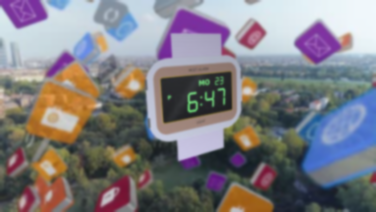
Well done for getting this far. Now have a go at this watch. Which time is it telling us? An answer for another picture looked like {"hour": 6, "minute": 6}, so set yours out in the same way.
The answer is {"hour": 6, "minute": 47}
